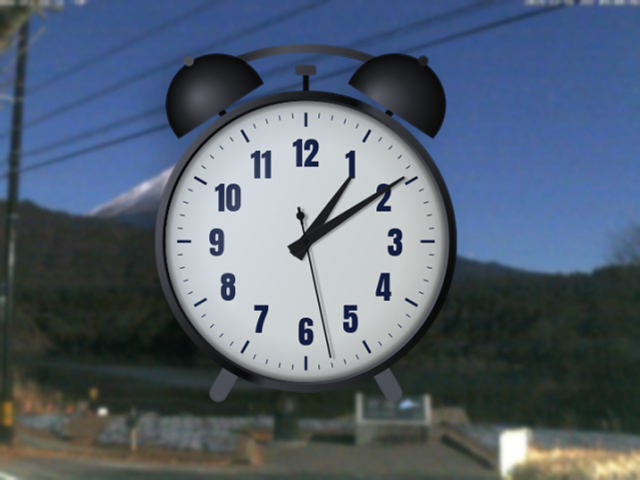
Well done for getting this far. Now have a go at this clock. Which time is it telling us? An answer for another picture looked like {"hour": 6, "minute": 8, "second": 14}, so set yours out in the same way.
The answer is {"hour": 1, "minute": 9, "second": 28}
